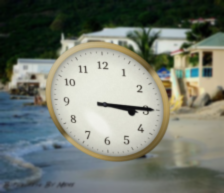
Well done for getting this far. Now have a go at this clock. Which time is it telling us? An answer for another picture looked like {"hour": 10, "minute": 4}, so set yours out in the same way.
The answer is {"hour": 3, "minute": 15}
